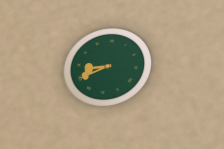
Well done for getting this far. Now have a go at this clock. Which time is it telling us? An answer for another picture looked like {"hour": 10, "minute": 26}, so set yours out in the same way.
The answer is {"hour": 8, "minute": 40}
